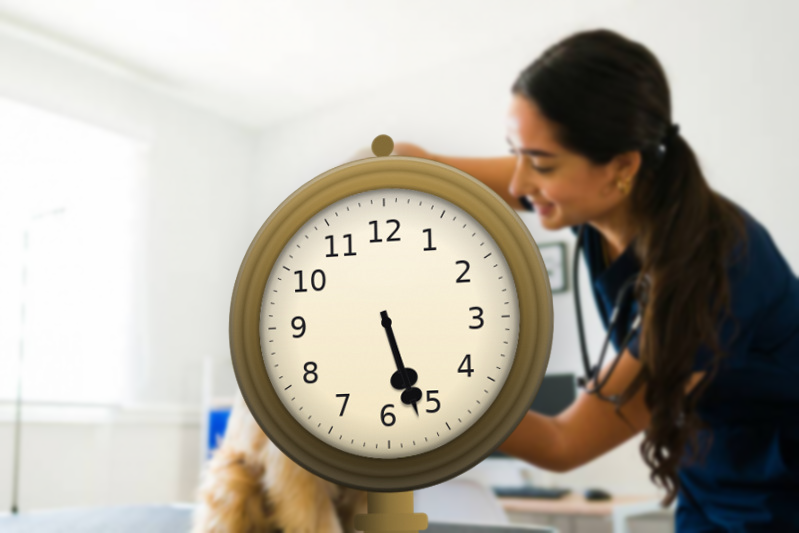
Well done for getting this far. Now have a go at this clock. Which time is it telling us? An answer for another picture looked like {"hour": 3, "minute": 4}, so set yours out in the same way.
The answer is {"hour": 5, "minute": 27}
